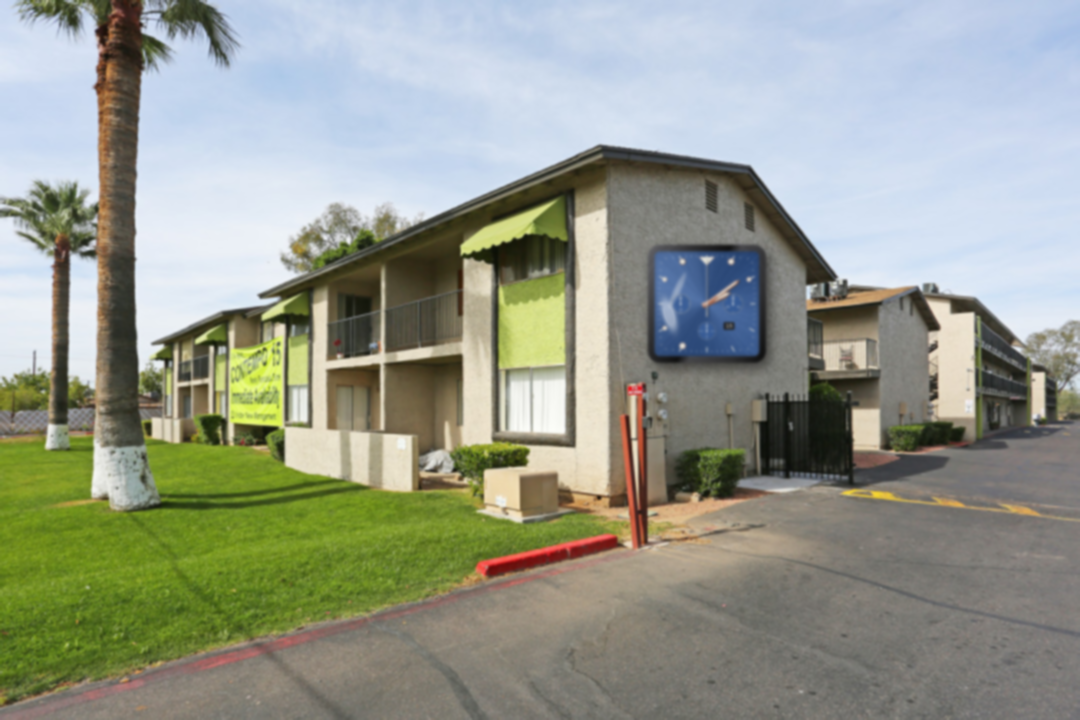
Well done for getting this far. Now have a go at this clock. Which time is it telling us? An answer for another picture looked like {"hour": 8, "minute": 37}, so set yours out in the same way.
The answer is {"hour": 2, "minute": 9}
